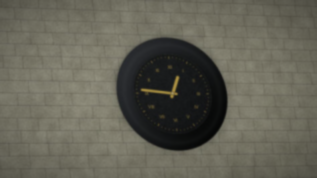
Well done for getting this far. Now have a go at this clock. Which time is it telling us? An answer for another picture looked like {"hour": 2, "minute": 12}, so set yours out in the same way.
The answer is {"hour": 12, "minute": 46}
